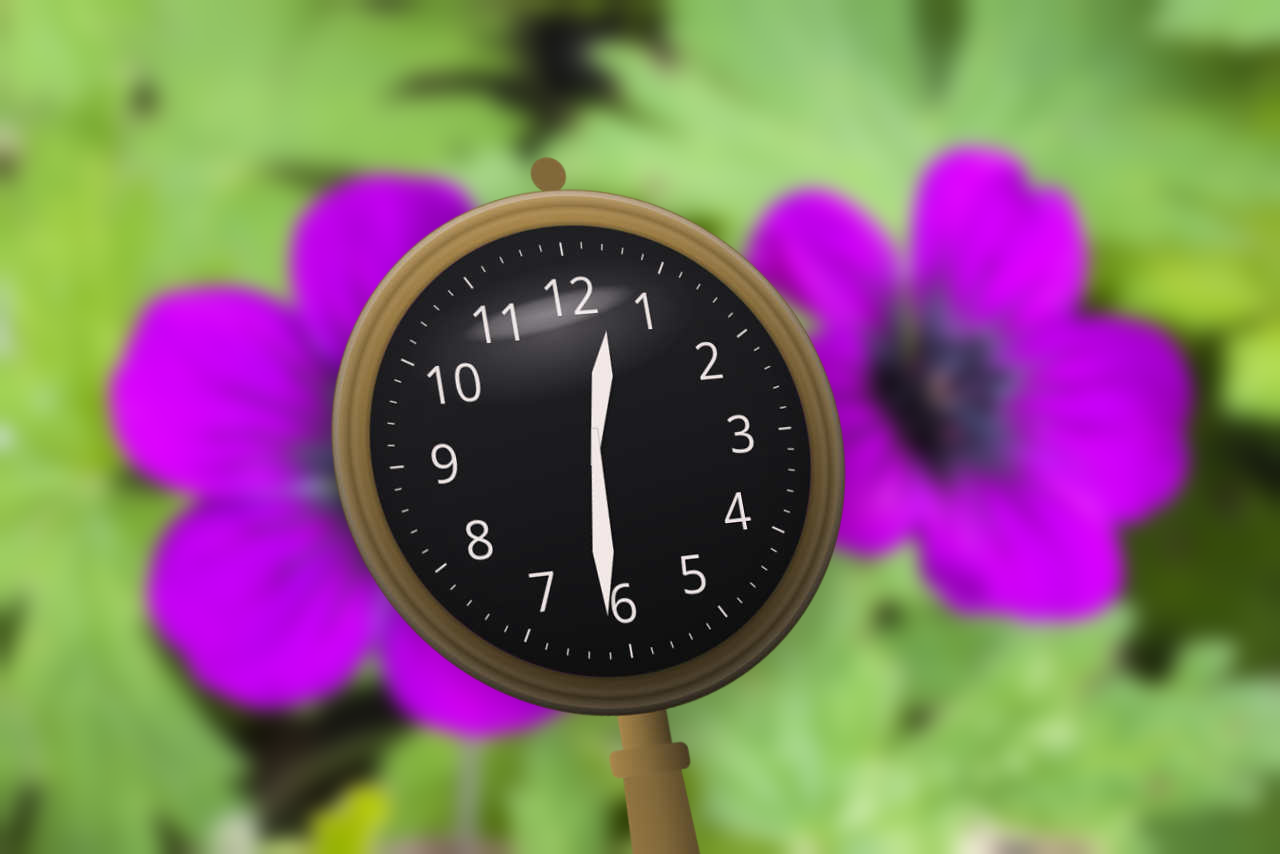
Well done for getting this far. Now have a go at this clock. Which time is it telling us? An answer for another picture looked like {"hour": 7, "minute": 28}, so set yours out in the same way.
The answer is {"hour": 12, "minute": 31}
